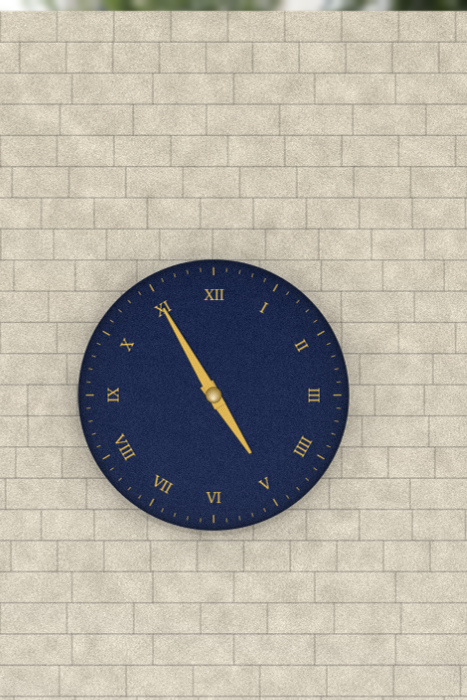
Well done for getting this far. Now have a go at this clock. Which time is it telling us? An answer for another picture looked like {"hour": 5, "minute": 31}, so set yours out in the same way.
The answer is {"hour": 4, "minute": 55}
